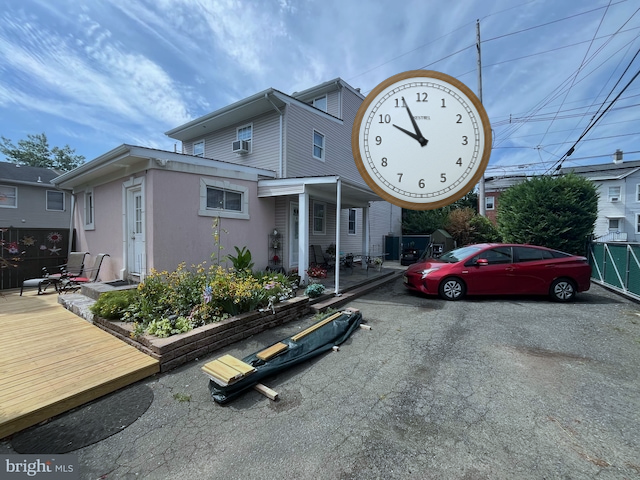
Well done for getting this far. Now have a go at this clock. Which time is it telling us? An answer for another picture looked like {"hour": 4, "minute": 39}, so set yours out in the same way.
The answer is {"hour": 9, "minute": 56}
